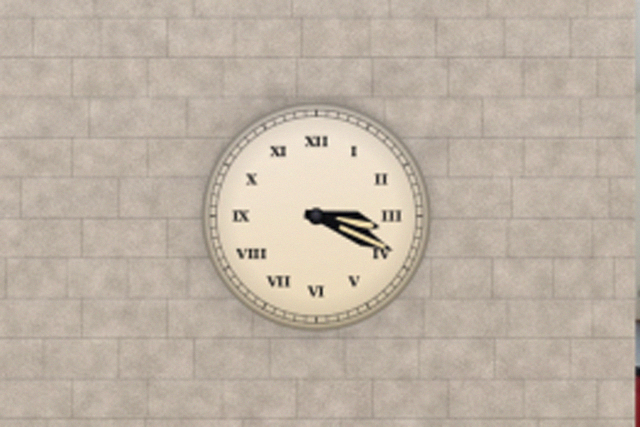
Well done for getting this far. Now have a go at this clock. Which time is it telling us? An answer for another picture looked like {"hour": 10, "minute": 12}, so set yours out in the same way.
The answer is {"hour": 3, "minute": 19}
